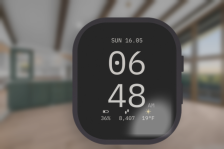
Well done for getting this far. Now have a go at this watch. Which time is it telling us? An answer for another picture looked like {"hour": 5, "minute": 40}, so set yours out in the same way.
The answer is {"hour": 6, "minute": 48}
